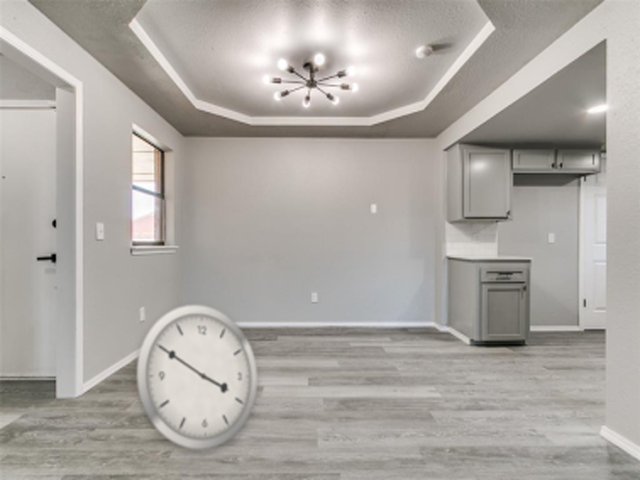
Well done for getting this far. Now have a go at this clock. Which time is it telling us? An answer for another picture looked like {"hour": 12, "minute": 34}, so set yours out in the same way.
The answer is {"hour": 3, "minute": 50}
